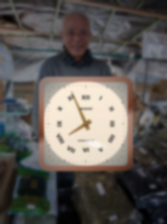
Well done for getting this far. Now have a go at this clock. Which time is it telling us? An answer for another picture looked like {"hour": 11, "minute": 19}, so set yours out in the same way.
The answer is {"hour": 7, "minute": 56}
